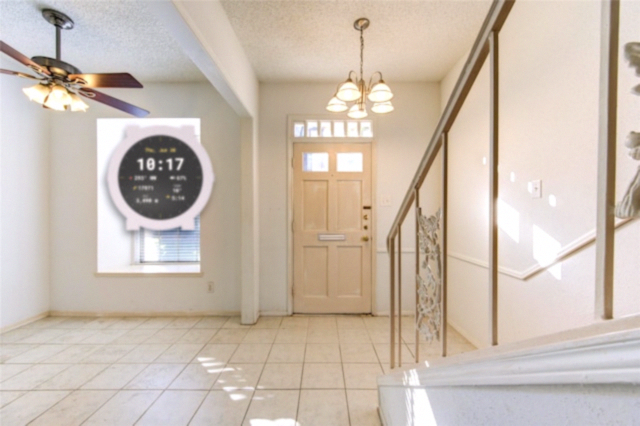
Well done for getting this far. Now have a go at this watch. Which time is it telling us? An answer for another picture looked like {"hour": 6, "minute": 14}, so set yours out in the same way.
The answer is {"hour": 10, "minute": 17}
